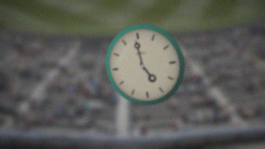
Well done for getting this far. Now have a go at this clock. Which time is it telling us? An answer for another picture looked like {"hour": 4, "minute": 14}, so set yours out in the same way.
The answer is {"hour": 4, "minute": 59}
